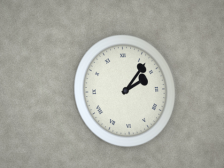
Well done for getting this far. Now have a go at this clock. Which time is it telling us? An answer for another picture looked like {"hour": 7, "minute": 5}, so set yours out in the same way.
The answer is {"hour": 2, "minute": 7}
